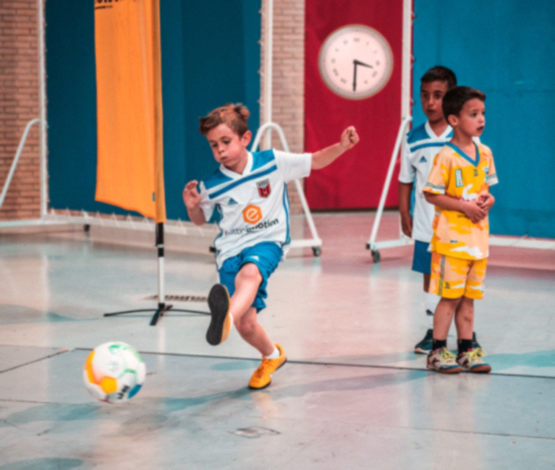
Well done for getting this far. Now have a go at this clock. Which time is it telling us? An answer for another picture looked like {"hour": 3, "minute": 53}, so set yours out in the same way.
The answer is {"hour": 3, "minute": 30}
